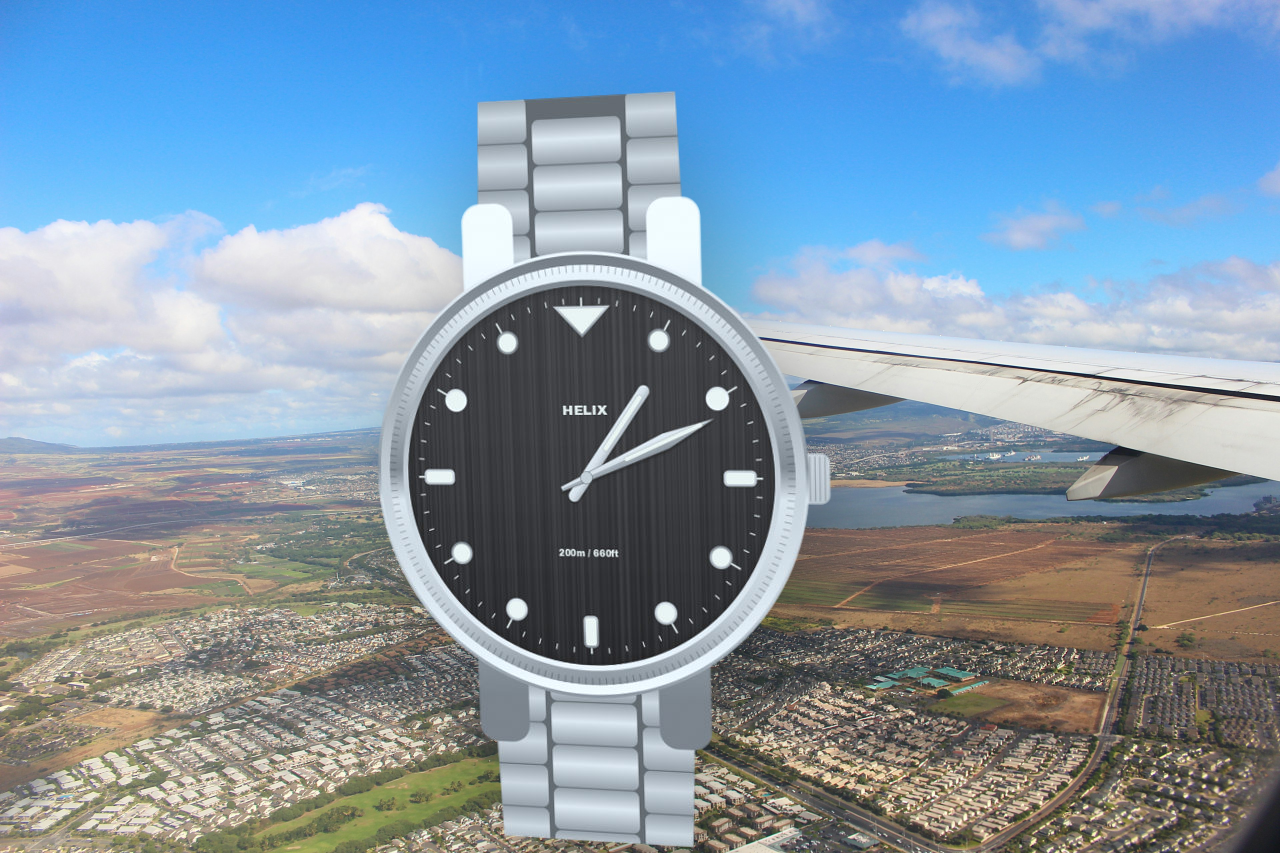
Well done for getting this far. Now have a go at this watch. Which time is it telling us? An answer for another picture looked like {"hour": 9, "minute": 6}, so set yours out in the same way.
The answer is {"hour": 1, "minute": 11}
